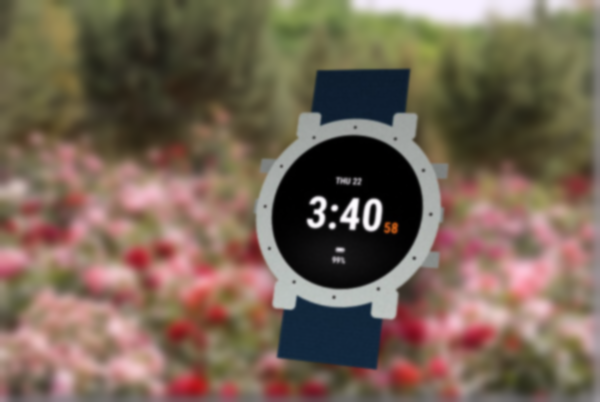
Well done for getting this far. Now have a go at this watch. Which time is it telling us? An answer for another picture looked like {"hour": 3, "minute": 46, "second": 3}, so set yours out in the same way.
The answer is {"hour": 3, "minute": 40, "second": 58}
